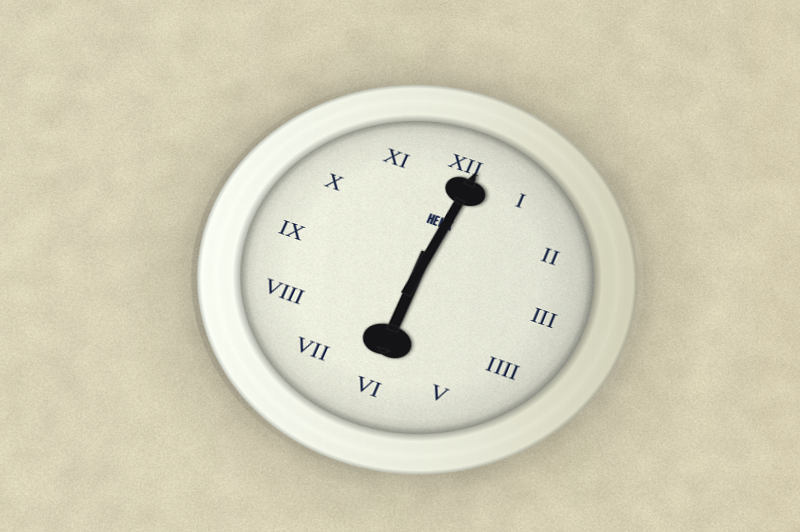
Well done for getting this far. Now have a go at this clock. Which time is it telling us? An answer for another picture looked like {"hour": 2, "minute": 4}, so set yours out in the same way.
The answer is {"hour": 6, "minute": 1}
